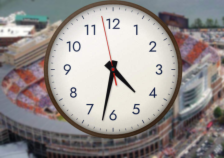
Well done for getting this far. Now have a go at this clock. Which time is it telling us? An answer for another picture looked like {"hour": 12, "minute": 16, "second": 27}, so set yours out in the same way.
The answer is {"hour": 4, "minute": 31, "second": 58}
